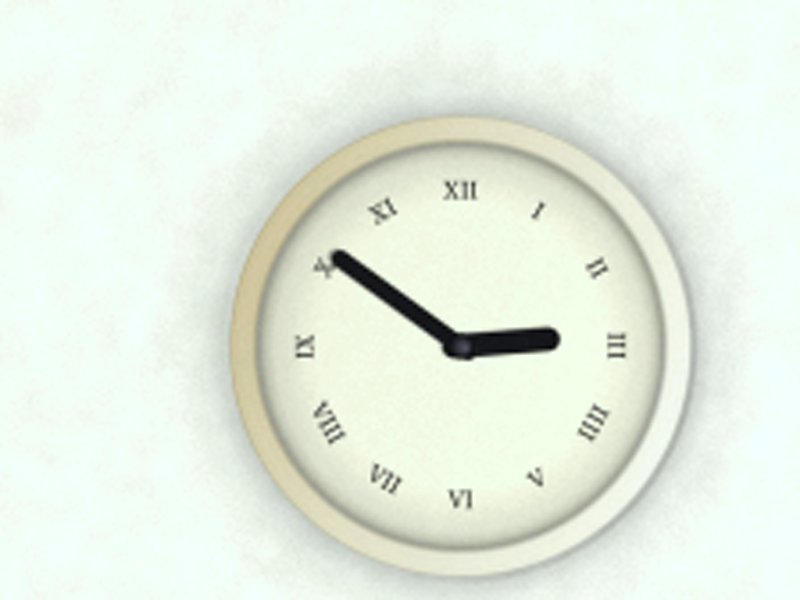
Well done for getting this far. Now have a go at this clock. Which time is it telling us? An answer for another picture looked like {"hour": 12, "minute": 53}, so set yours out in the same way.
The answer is {"hour": 2, "minute": 51}
